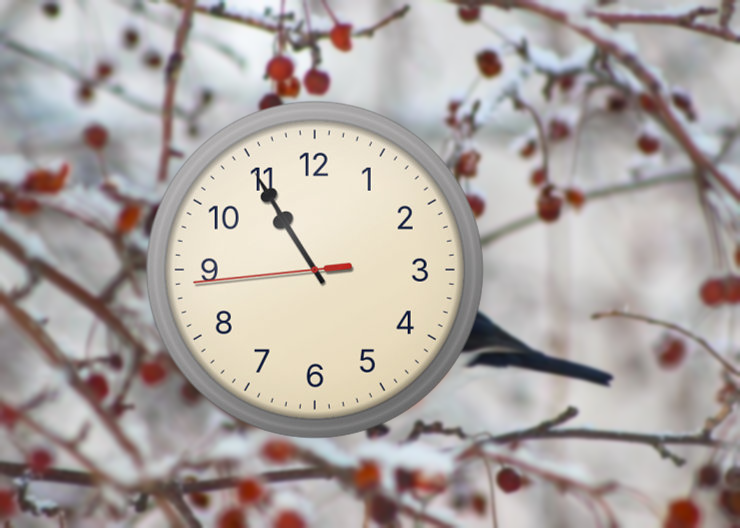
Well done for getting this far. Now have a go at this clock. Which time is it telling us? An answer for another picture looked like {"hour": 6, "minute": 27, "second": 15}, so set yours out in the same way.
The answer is {"hour": 10, "minute": 54, "second": 44}
